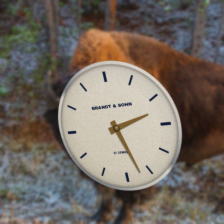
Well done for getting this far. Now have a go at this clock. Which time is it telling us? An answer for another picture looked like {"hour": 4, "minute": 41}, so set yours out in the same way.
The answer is {"hour": 2, "minute": 27}
